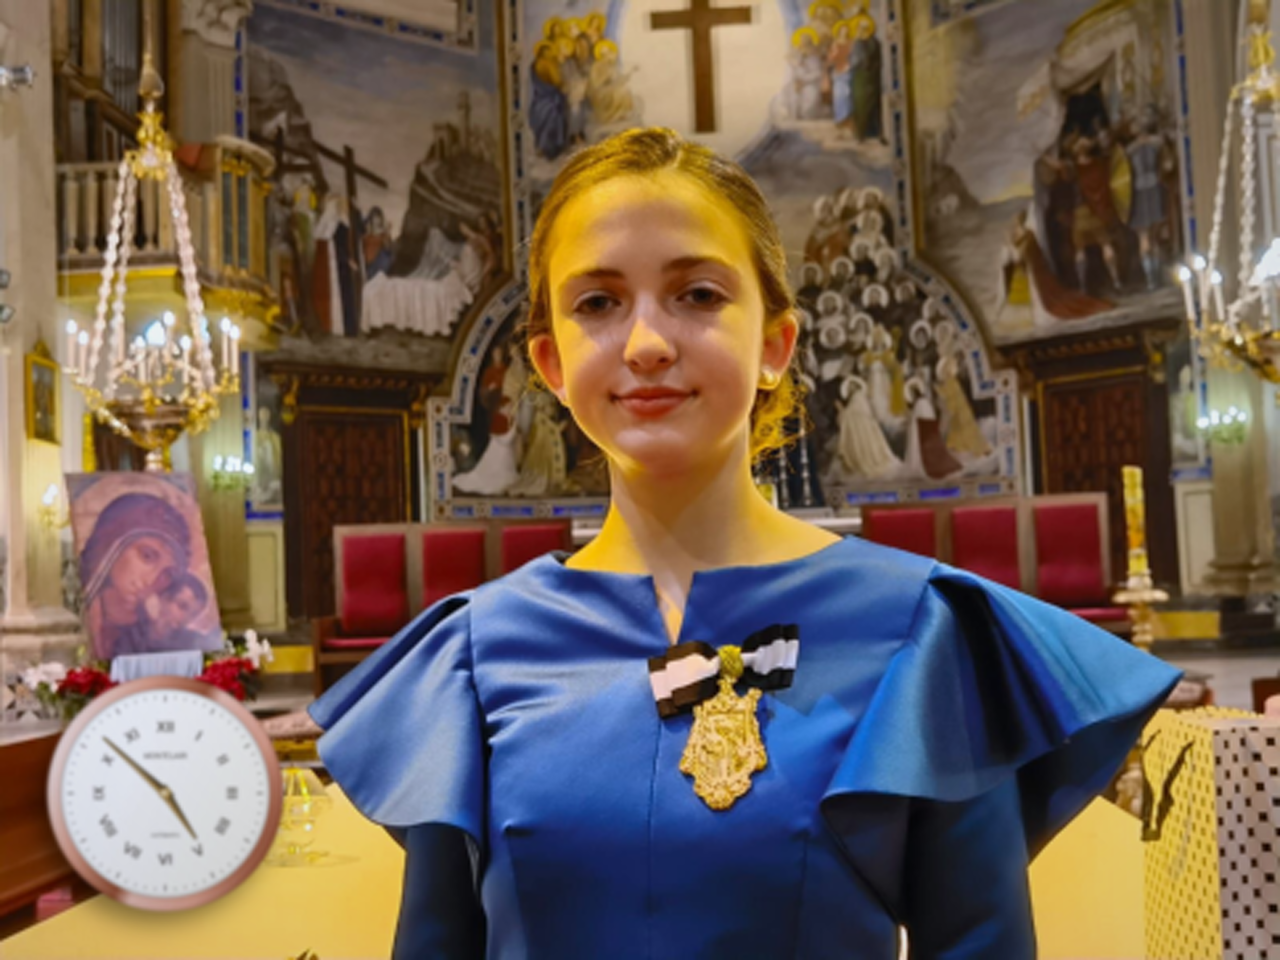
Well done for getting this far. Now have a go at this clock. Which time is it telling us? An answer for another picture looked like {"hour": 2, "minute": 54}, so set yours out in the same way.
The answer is {"hour": 4, "minute": 52}
